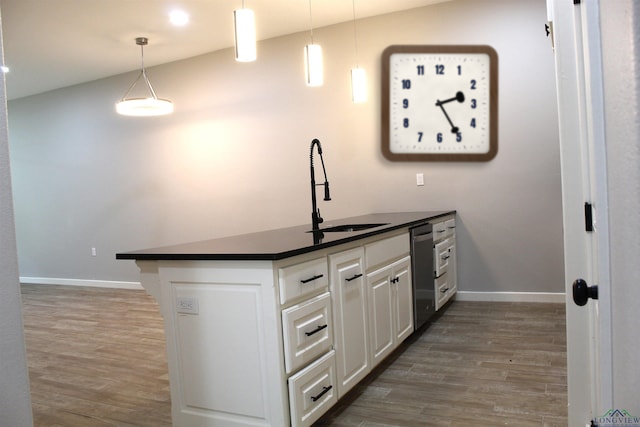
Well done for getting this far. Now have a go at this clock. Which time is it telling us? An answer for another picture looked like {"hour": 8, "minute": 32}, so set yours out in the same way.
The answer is {"hour": 2, "minute": 25}
